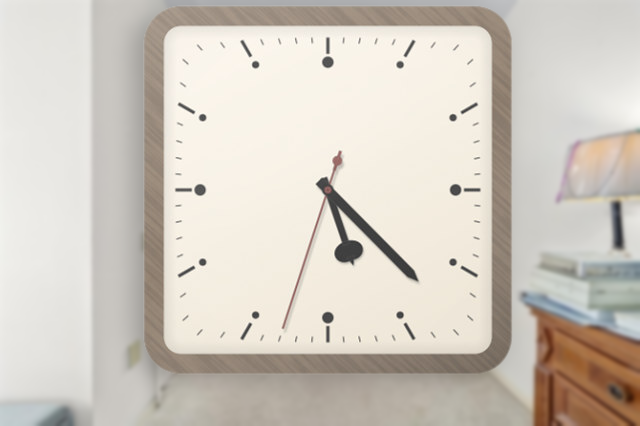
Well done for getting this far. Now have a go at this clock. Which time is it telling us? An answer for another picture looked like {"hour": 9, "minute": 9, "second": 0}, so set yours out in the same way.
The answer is {"hour": 5, "minute": 22, "second": 33}
